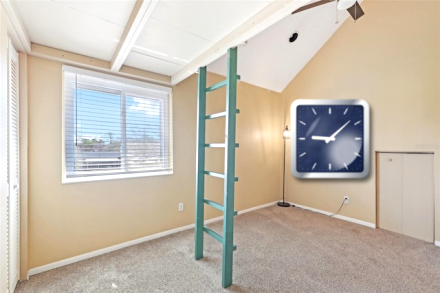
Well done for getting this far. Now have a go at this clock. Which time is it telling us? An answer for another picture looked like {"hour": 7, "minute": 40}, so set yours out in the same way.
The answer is {"hour": 9, "minute": 8}
